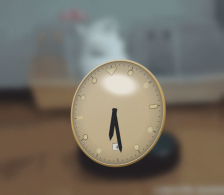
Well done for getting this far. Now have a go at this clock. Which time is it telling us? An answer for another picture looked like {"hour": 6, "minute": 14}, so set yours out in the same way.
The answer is {"hour": 6, "minute": 29}
